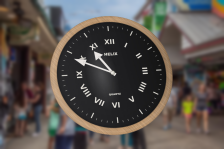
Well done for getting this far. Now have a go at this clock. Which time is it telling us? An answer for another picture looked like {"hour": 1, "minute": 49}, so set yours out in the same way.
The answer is {"hour": 10, "minute": 49}
